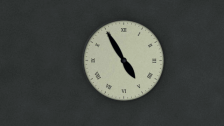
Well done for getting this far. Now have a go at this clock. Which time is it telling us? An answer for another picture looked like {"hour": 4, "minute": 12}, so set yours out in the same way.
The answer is {"hour": 4, "minute": 55}
